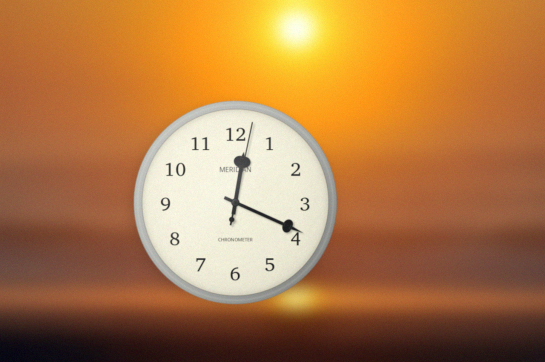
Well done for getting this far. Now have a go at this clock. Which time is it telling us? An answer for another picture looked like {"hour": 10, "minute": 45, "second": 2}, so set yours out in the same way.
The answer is {"hour": 12, "minute": 19, "second": 2}
